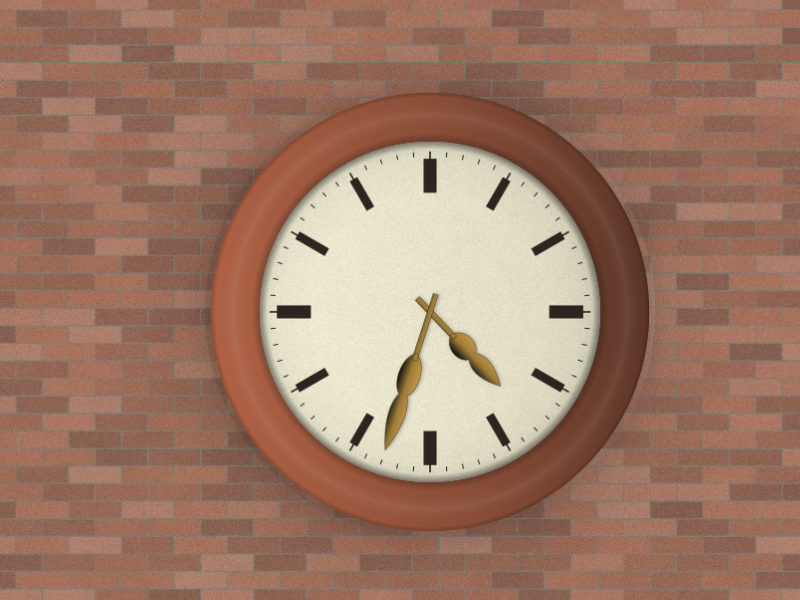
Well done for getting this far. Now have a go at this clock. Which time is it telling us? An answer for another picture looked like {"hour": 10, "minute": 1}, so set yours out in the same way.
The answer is {"hour": 4, "minute": 33}
